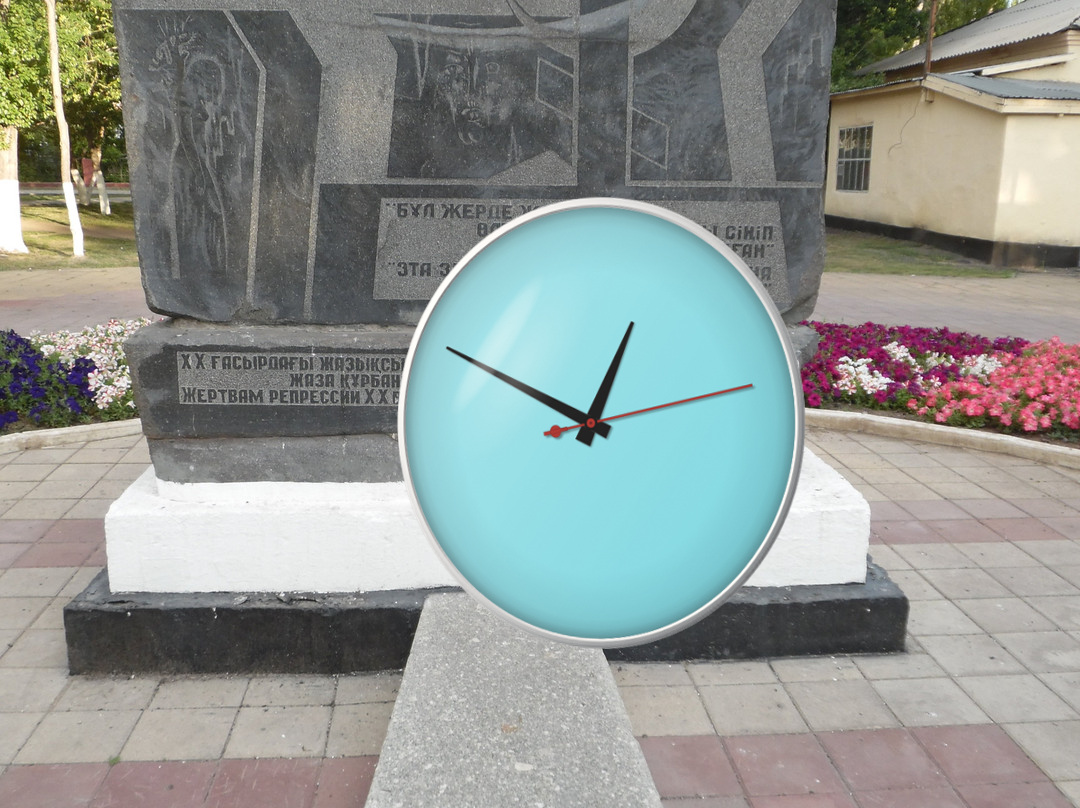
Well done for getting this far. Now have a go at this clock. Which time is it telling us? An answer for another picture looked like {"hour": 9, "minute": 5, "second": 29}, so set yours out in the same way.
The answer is {"hour": 12, "minute": 49, "second": 13}
